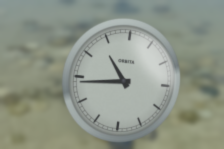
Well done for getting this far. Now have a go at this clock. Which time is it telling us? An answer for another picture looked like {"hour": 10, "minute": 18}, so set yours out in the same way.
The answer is {"hour": 10, "minute": 44}
